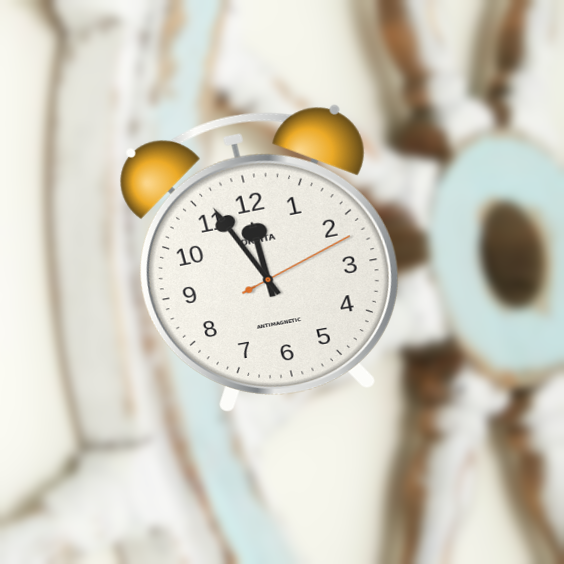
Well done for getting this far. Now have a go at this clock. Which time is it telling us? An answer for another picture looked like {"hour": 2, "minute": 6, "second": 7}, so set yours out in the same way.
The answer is {"hour": 11, "minute": 56, "second": 12}
